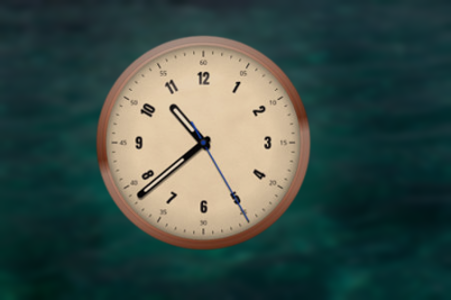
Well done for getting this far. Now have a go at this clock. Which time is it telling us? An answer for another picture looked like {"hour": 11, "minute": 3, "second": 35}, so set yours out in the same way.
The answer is {"hour": 10, "minute": 38, "second": 25}
